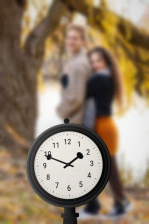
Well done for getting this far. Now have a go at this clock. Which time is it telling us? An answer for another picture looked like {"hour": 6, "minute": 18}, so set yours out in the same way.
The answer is {"hour": 1, "minute": 49}
